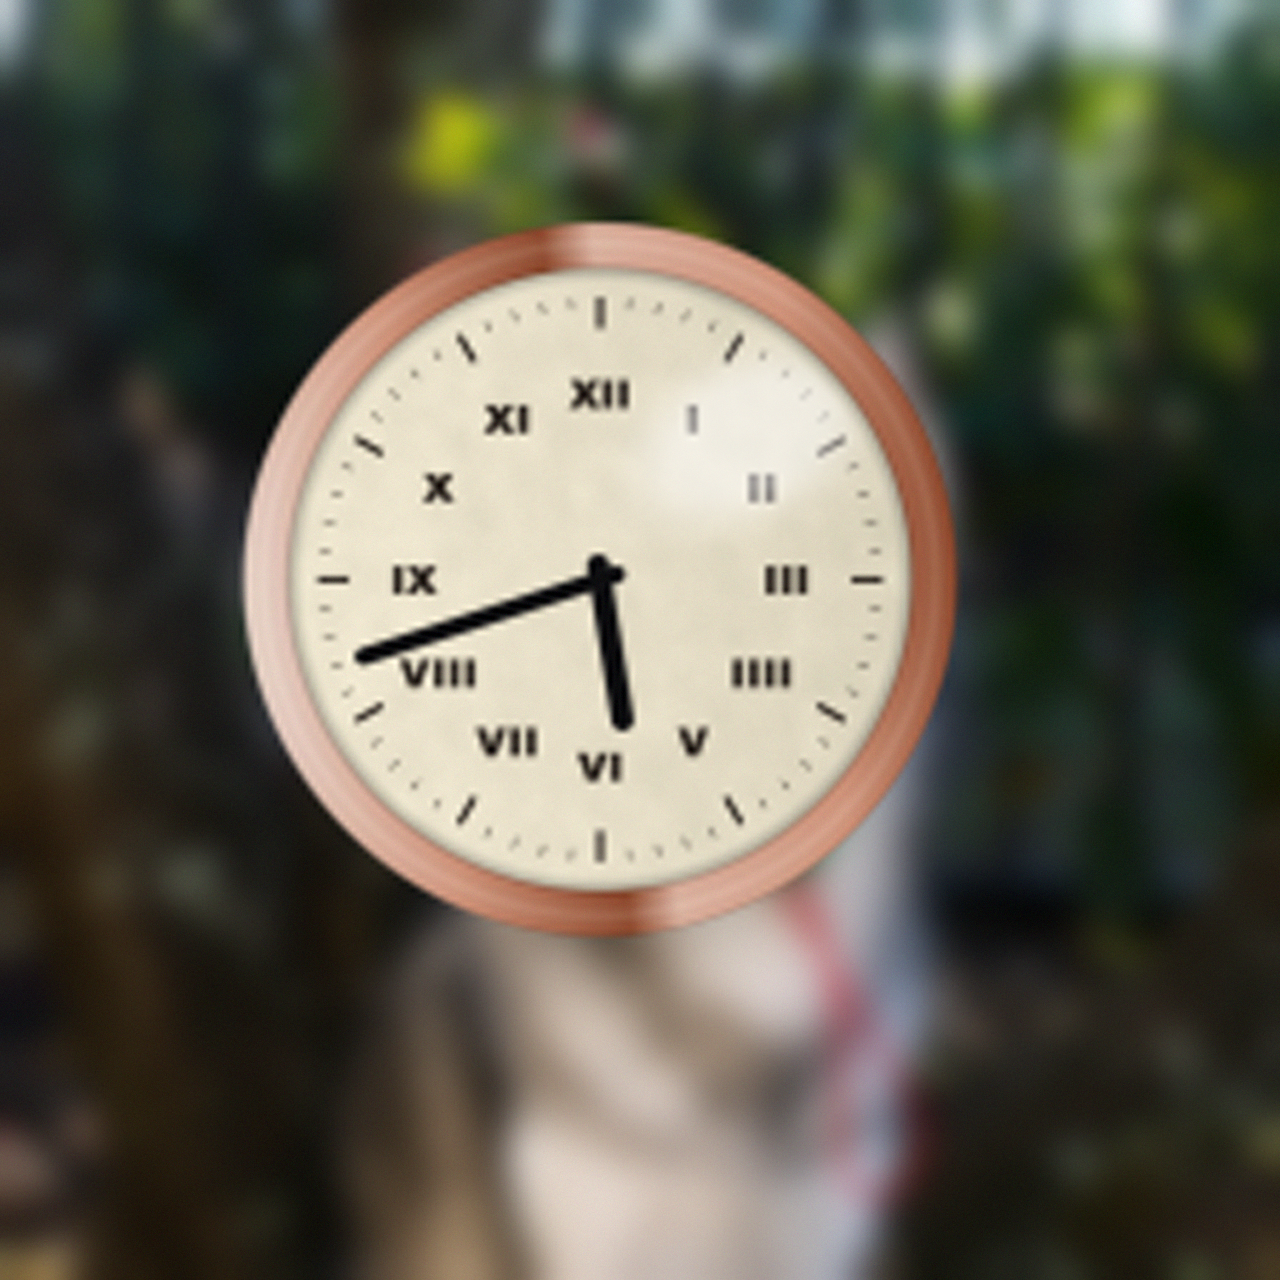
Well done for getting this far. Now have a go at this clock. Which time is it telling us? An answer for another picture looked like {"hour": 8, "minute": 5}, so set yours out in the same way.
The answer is {"hour": 5, "minute": 42}
